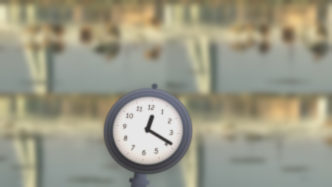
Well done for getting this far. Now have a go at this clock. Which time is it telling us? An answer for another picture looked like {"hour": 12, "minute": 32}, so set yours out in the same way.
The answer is {"hour": 12, "minute": 19}
